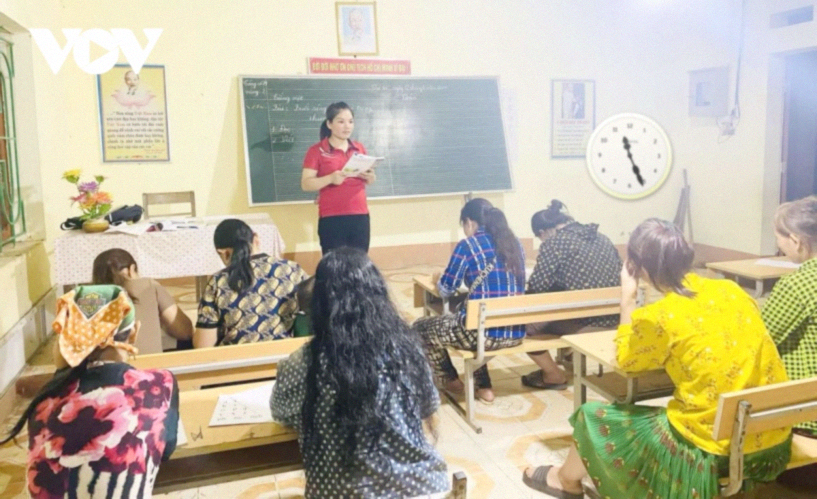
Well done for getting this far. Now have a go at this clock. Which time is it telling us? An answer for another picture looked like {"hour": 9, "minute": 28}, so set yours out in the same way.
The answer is {"hour": 11, "minute": 26}
